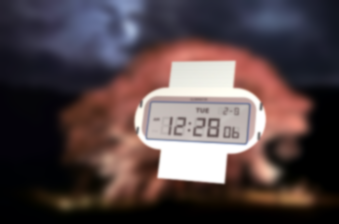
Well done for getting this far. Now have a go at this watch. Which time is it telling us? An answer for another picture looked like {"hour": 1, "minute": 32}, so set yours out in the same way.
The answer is {"hour": 12, "minute": 28}
